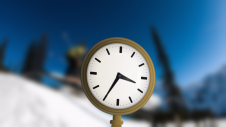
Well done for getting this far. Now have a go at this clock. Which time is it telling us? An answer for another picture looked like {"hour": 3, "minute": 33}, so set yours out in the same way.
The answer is {"hour": 3, "minute": 35}
